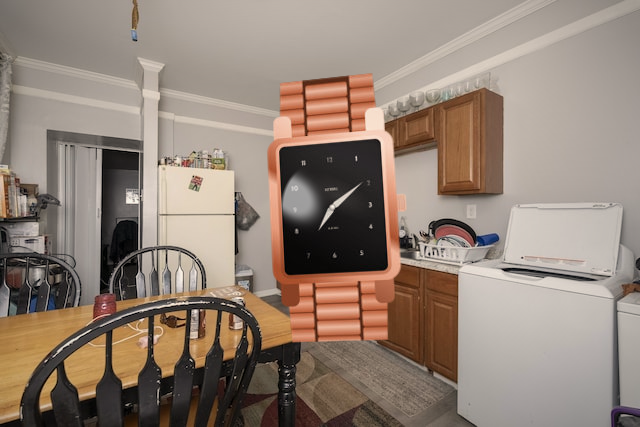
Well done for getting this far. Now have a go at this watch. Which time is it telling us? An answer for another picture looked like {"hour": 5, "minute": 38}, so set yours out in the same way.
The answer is {"hour": 7, "minute": 9}
